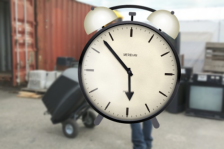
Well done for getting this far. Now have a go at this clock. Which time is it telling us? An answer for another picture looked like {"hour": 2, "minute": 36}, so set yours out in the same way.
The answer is {"hour": 5, "minute": 53}
